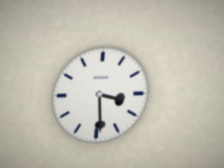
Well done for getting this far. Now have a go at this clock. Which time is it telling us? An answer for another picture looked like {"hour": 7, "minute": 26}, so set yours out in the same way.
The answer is {"hour": 3, "minute": 29}
